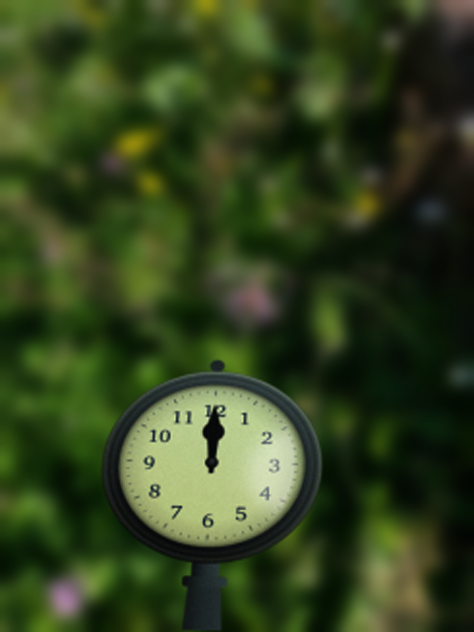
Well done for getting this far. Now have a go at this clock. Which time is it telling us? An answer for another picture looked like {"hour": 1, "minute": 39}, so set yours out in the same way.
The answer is {"hour": 12, "minute": 0}
